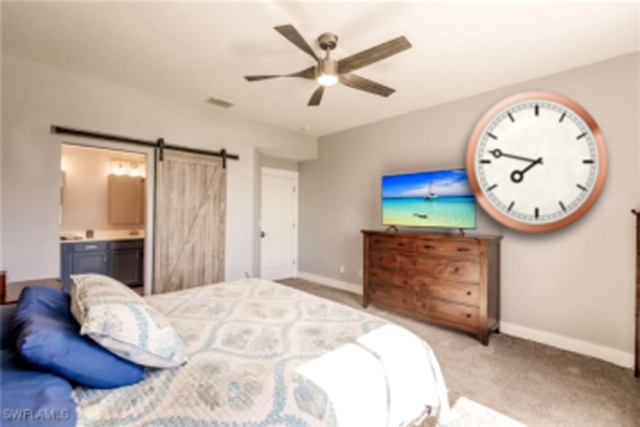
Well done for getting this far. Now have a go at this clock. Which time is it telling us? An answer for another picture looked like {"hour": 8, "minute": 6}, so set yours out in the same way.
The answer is {"hour": 7, "minute": 47}
